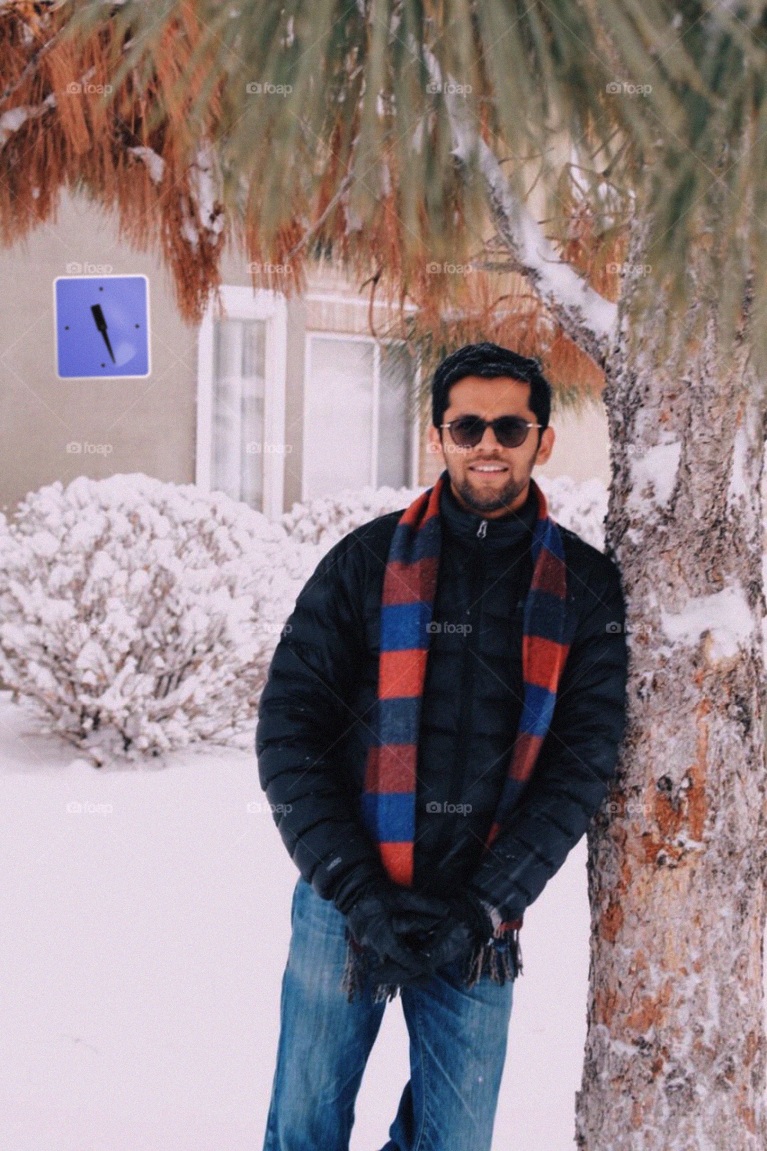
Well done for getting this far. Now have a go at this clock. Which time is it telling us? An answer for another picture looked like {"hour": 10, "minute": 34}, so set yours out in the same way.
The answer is {"hour": 11, "minute": 27}
